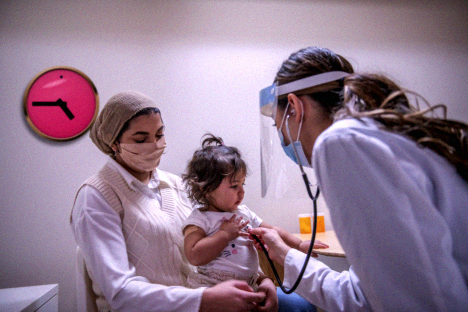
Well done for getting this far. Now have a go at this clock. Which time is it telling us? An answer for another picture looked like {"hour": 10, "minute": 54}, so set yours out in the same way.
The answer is {"hour": 4, "minute": 45}
